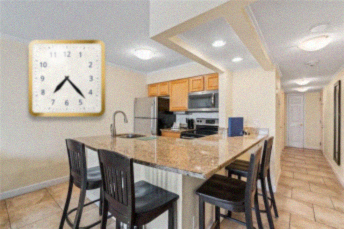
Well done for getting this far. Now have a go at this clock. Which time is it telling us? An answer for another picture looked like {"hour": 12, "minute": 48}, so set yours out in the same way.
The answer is {"hour": 7, "minute": 23}
